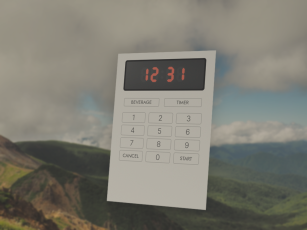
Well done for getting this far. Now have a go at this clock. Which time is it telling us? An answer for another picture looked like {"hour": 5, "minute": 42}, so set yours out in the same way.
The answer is {"hour": 12, "minute": 31}
